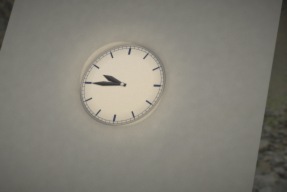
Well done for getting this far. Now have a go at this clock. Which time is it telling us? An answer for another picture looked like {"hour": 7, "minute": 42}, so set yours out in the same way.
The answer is {"hour": 9, "minute": 45}
